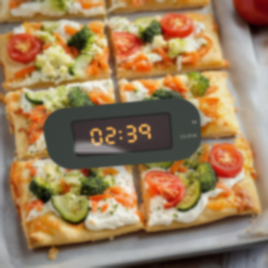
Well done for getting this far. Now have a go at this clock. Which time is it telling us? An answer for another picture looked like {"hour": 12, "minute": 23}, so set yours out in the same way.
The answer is {"hour": 2, "minute": 39}
